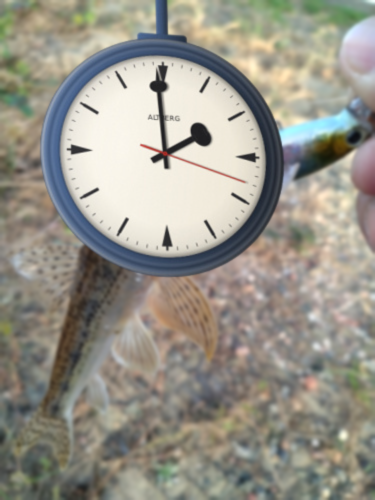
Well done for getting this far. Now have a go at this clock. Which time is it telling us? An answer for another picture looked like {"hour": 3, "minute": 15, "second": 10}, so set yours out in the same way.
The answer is {"hour": 1, "minute": 59, "second": 18}
